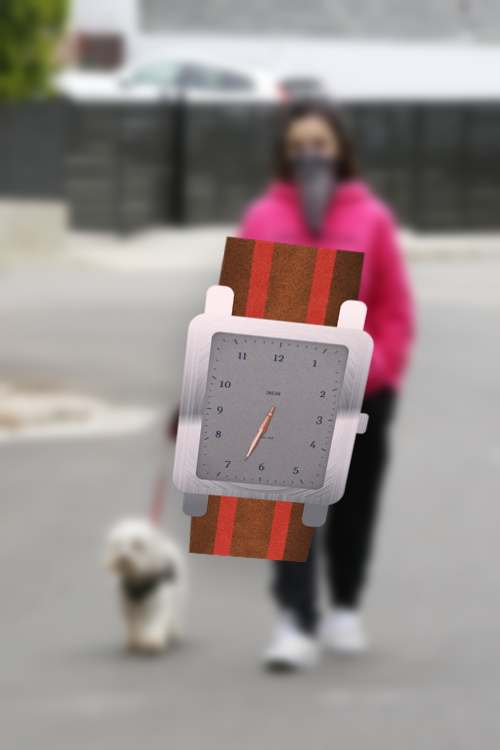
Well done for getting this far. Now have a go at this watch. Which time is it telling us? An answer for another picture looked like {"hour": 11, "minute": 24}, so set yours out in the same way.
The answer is {"hour": 6, "minute": 33}
